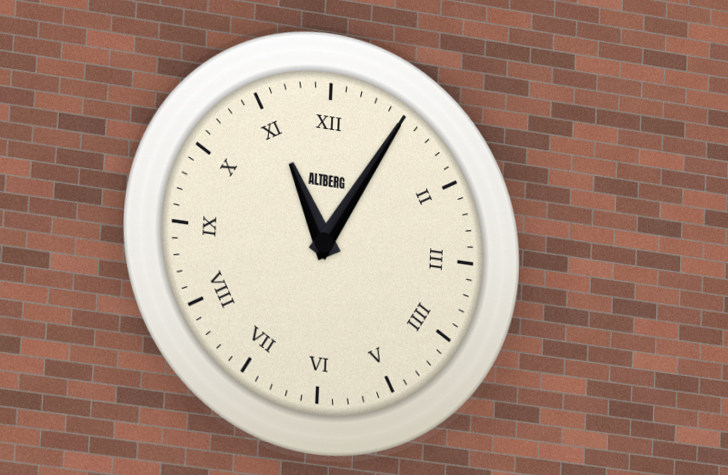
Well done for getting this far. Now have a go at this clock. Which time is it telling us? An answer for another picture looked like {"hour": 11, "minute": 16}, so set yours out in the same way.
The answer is {"hour": 11, "minute": 5}
